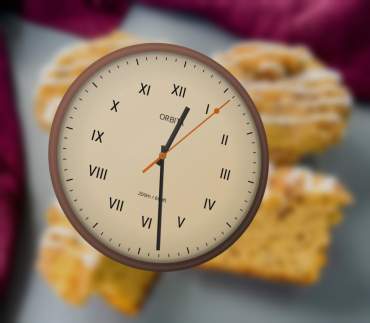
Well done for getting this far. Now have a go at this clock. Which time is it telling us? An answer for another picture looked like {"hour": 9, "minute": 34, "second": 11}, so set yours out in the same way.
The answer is {"hour": 12, "minute": 28, "second": 6}
